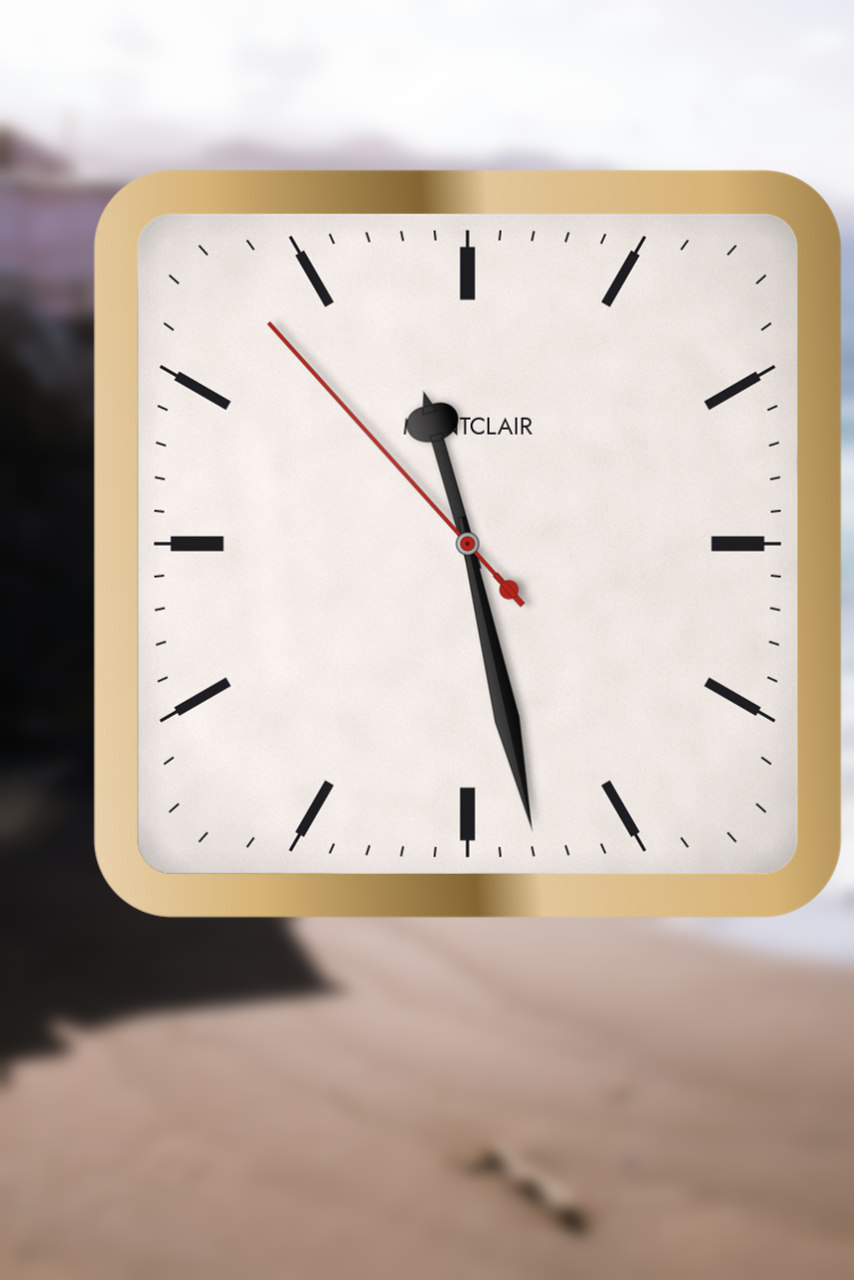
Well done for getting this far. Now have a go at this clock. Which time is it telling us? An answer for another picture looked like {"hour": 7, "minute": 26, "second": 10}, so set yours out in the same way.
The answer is {"hour": 11, "minute": 27, "second": 53}
